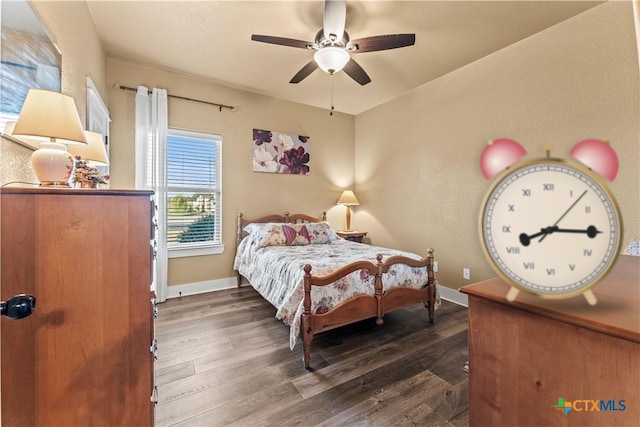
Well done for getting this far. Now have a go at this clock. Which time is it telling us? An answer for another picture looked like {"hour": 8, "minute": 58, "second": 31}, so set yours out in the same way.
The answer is {"hour": 8, "minute": 15, "second": 7}
